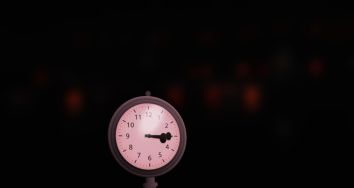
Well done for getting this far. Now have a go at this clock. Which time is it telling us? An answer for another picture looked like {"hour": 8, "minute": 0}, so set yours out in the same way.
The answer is {"hour": 3, "minute": 15}
